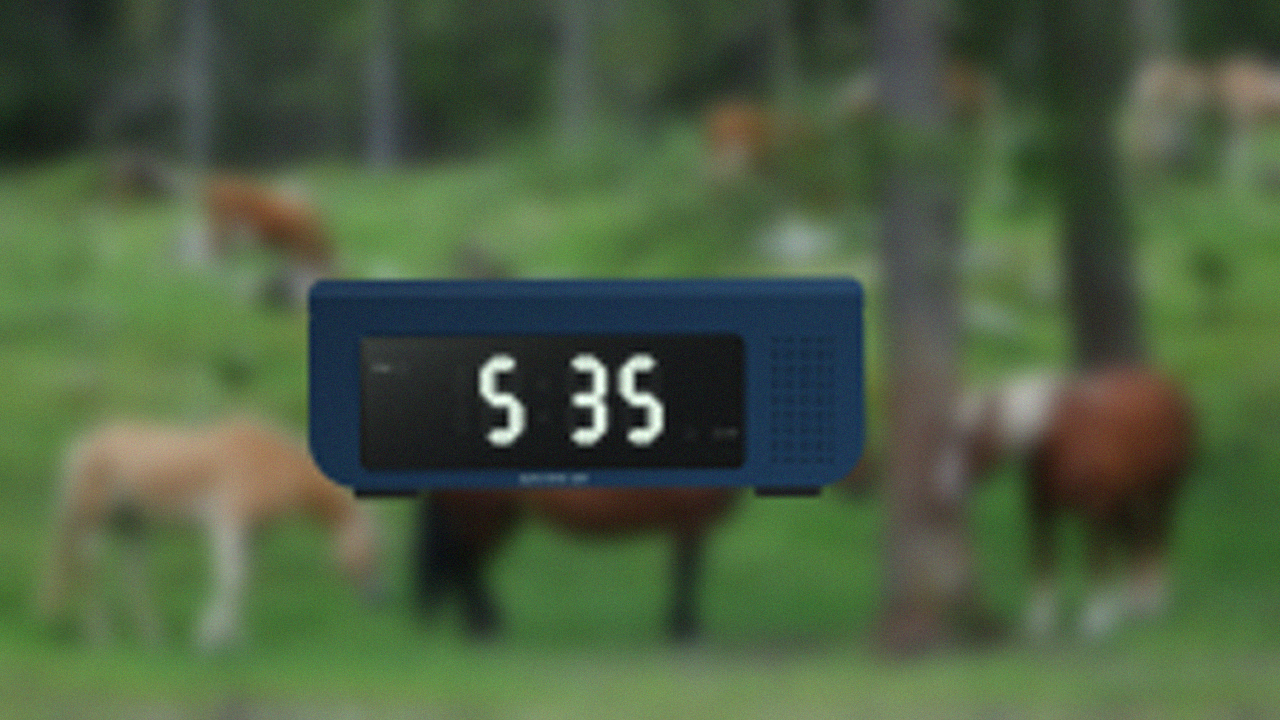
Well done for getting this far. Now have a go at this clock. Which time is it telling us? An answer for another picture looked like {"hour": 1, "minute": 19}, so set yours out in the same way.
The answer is {"hour": 5, "minute": 35}
